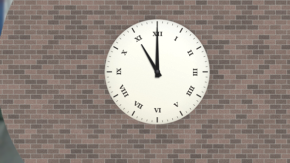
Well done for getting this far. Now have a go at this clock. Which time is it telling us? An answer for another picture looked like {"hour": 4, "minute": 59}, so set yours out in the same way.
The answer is {"hour": 11, "minute": 0}
